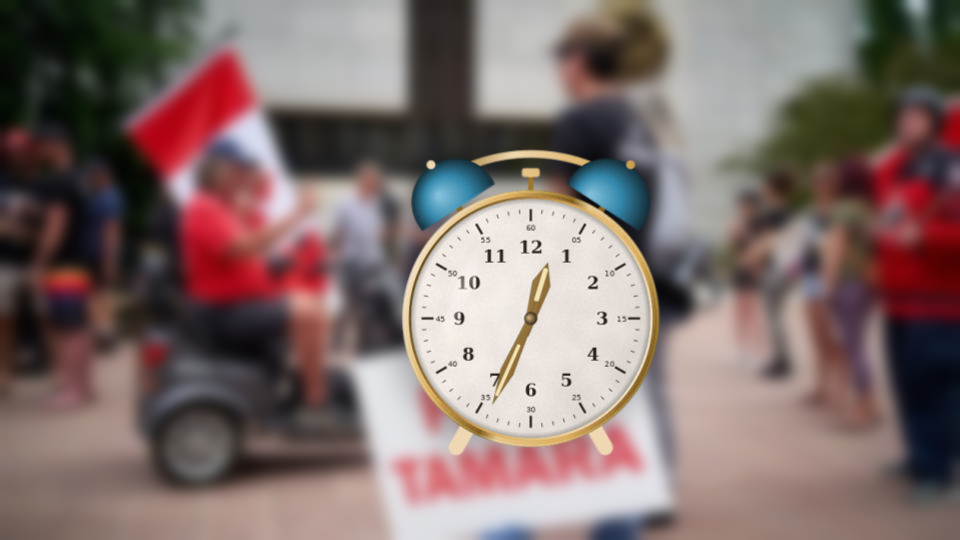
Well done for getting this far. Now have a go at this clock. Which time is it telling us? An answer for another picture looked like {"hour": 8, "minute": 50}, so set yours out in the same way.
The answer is {"hour": 12, "minute": 34}
